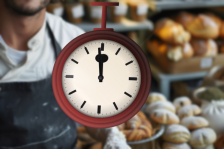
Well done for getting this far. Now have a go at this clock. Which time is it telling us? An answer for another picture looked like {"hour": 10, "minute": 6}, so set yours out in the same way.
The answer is {"hour": 11, "minute": 59}
